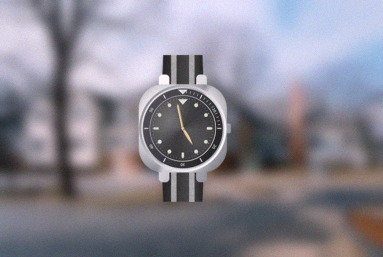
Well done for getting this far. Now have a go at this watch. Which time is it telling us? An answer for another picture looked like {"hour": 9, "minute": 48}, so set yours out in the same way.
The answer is {"hour": 4, "minute": 58}
